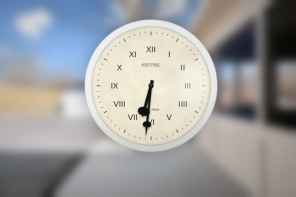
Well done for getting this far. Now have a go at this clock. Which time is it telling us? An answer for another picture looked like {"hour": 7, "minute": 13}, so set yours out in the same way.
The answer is {"hour": 6, "minute": 31}
